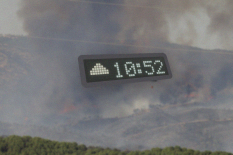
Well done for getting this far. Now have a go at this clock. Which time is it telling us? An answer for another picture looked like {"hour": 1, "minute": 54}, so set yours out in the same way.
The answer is {"hour": 10, "minute": 52}
